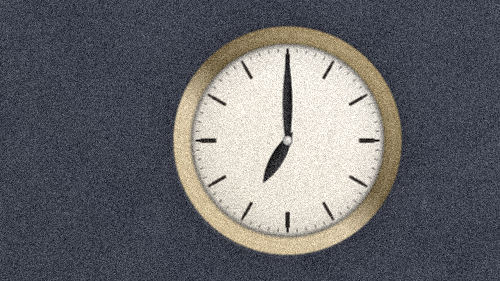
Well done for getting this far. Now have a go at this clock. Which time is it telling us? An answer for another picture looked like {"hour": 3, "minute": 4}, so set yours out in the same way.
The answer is {"hour": 7, "minute": 0}
